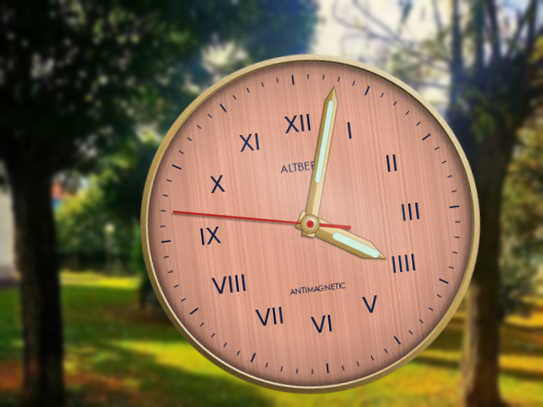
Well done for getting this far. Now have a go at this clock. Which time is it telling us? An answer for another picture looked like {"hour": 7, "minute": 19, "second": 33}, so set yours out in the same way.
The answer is {"hour": 4, "minute": 2, "second": 47}
